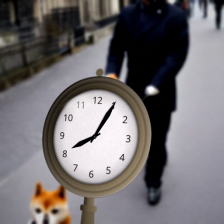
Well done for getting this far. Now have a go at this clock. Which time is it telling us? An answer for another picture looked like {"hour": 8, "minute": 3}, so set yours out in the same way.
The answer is {"hour": 8, "minute": 5}
